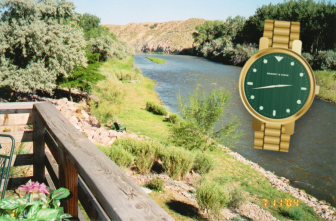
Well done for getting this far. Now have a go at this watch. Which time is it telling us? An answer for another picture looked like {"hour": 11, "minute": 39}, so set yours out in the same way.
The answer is {"hour": 2, "minute": 43}
